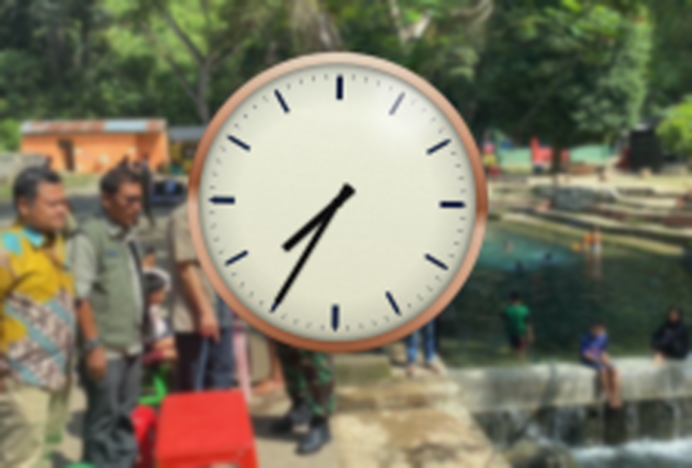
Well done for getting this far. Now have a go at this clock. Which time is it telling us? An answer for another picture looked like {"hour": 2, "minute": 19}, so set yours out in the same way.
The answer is {"hour": 7, "minute": 35}
